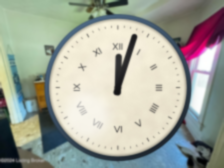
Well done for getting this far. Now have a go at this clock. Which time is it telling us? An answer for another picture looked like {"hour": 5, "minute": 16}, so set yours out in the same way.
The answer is {"hour": 12, "minute": 3}
